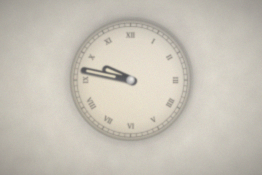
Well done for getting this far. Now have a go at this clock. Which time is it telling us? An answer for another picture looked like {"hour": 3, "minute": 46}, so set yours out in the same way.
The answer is {"hour": 9, "minute": 47}
